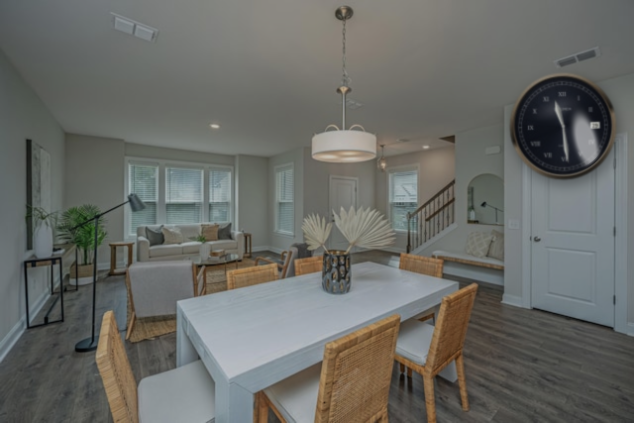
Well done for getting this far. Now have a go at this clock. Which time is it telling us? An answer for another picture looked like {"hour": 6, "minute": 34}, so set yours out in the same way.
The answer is {"hour": 11, "minute": 29}
